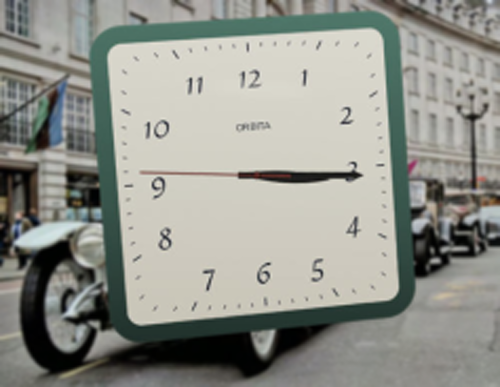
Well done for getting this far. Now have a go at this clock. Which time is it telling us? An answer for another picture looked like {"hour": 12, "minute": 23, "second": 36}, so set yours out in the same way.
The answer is {"hour": 3, "minute": 15, "second": 46}
